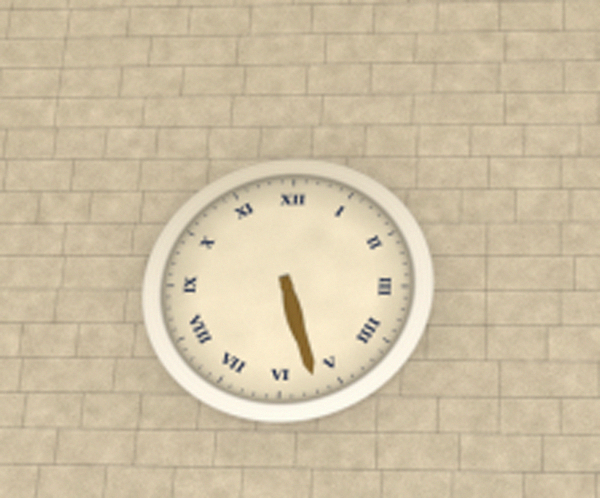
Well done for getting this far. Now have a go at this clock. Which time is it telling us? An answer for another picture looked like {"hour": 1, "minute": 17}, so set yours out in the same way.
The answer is {"hour": 5, "minute": 27}
